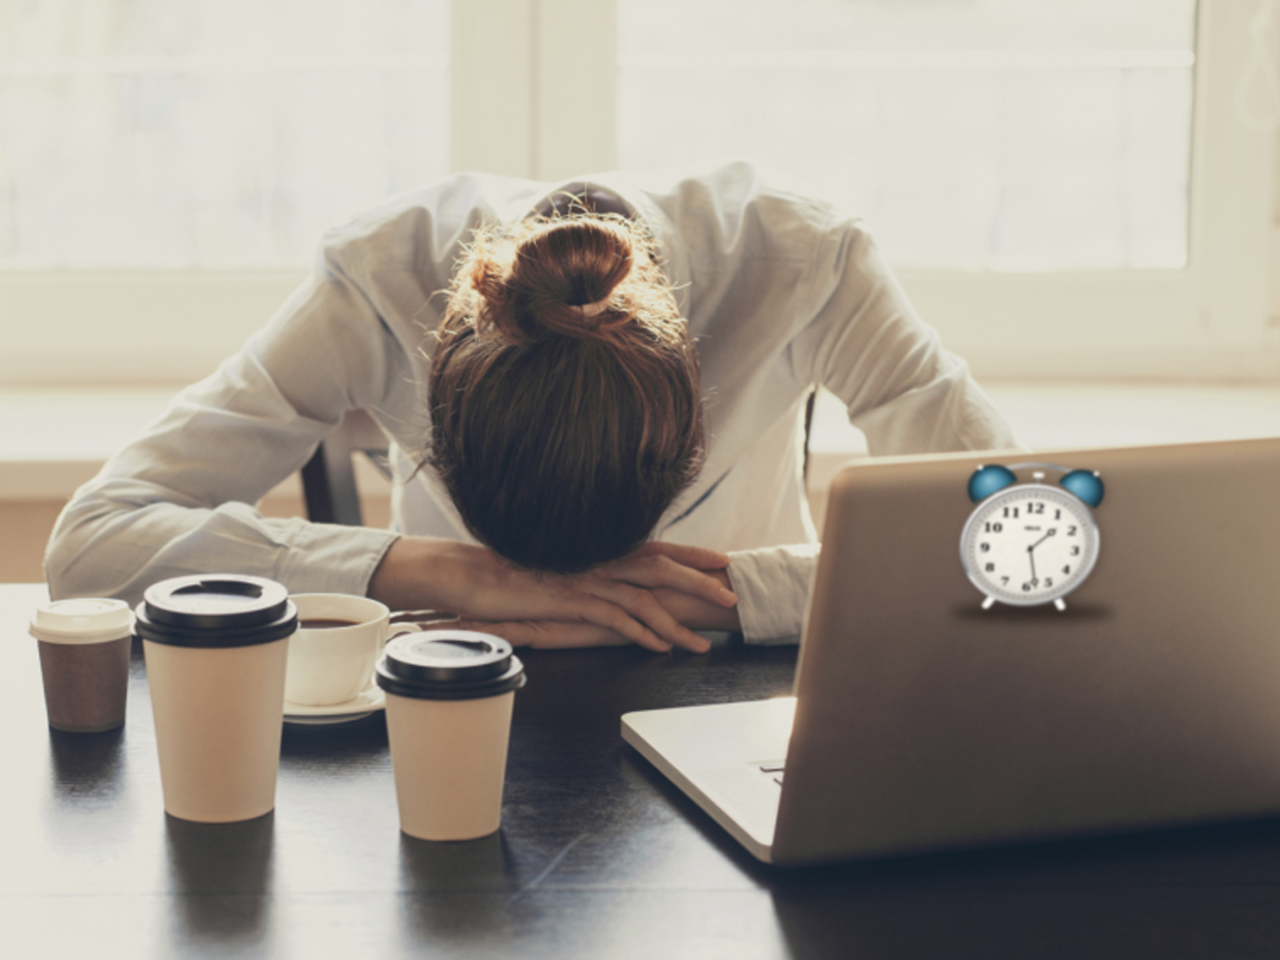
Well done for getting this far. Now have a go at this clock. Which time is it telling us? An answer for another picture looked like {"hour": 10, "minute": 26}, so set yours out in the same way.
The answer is {"hour": 1, "minute": 28}
